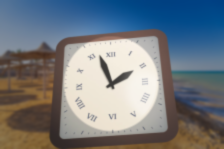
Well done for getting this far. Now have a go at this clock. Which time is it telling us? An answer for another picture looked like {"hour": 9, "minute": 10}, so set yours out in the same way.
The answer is {"hour": 1, "minute": 57}
